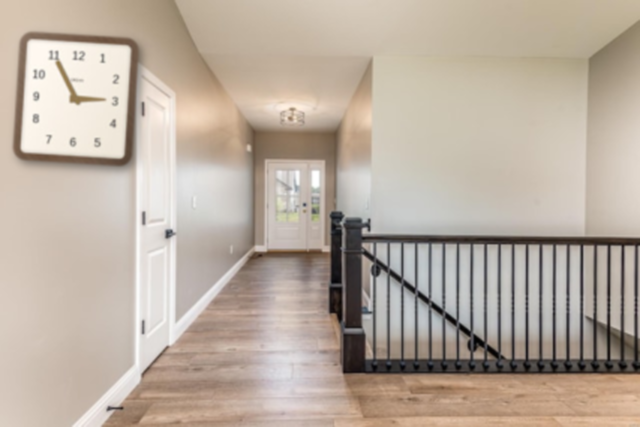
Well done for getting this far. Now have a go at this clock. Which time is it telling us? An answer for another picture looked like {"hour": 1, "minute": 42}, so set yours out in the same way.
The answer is {"hour": 2, "minute": 55}
